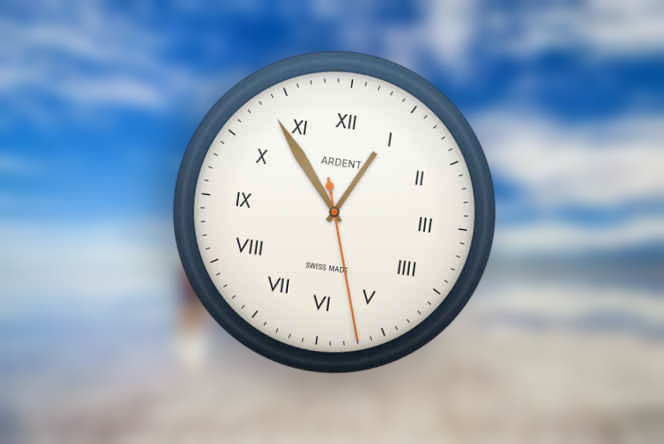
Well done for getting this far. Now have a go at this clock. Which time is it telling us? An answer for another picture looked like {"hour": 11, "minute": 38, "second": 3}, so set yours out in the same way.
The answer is {"hour": 12, "minute": 53, "second": 27}
